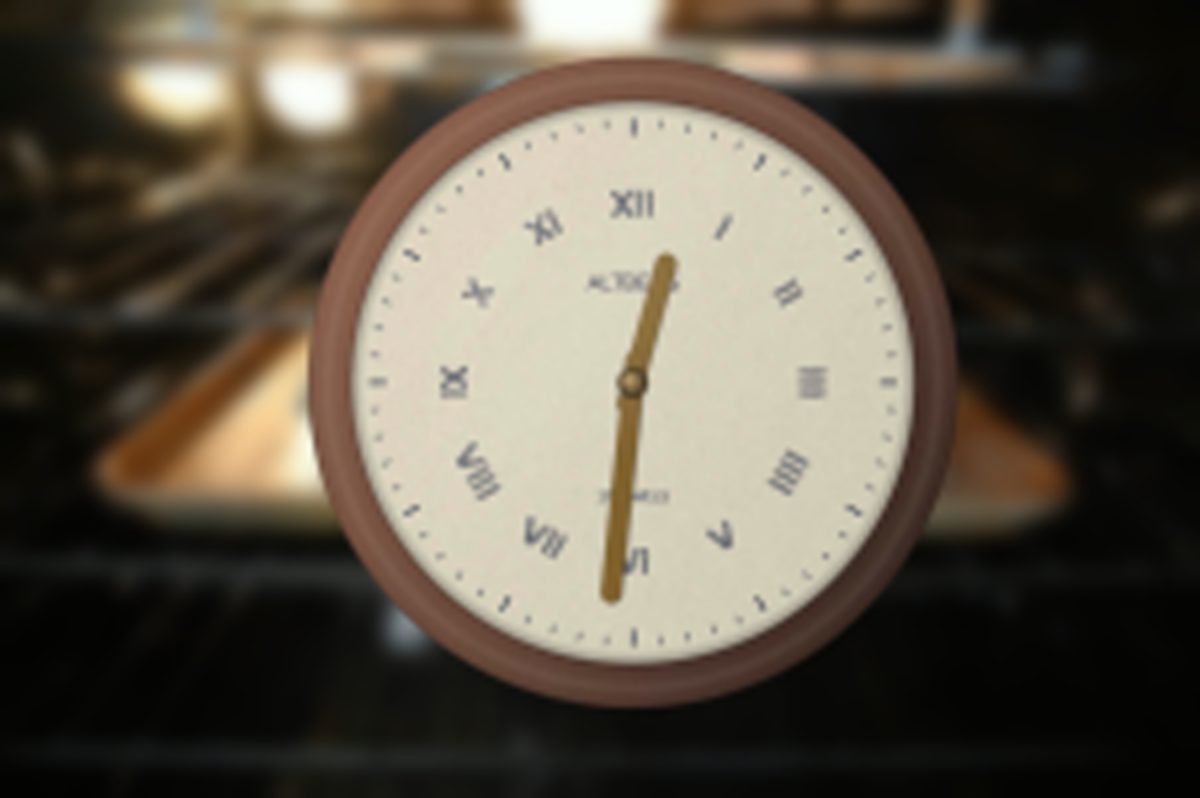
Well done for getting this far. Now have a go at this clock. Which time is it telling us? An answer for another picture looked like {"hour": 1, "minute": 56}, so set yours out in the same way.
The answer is {"hour": 12, "minute": 31}
